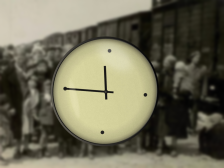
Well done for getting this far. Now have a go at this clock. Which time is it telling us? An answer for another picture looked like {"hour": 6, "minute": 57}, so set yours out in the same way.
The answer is {"hour": 11, "minute": 45}
